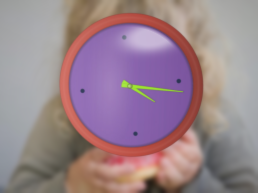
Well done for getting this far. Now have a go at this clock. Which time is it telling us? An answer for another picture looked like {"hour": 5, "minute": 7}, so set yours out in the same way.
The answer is {"hour": 4, "minute": 17}
